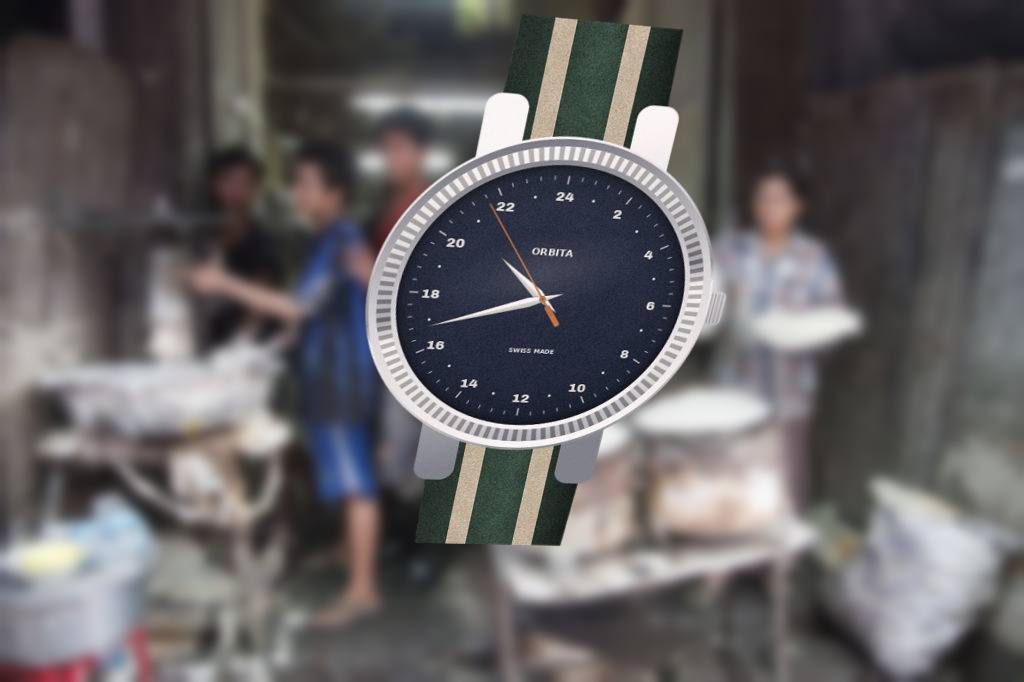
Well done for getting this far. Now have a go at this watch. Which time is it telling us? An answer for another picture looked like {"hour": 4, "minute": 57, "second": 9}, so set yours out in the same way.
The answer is {"hour": 20, "minute": 41, "second": 54}
